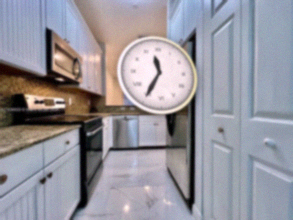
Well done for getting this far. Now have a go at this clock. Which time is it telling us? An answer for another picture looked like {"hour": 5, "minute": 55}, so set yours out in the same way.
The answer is {"hour": 11, "minute": 35}
